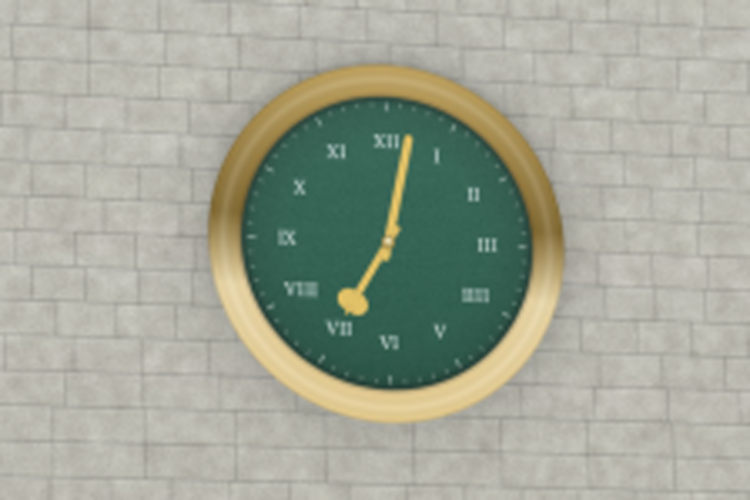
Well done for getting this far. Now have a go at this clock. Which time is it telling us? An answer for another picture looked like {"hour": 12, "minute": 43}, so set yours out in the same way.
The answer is {"hour": 7, "minute": 2}
